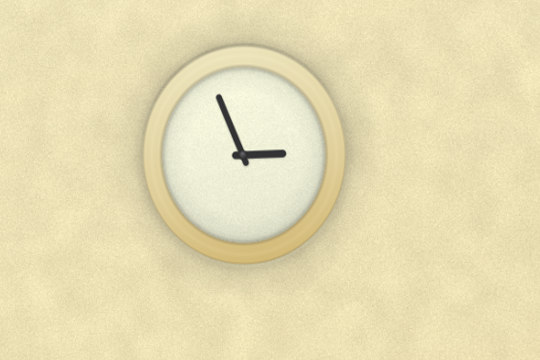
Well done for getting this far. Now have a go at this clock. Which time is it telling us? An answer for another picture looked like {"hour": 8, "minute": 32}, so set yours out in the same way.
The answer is {"hour": 2, "minute": 56}
